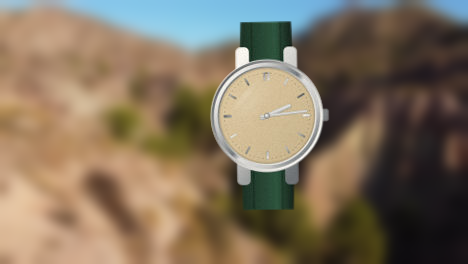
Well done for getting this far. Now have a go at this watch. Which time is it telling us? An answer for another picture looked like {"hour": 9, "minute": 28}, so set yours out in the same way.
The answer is {"hour": 2, "minute": 14}
